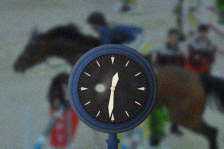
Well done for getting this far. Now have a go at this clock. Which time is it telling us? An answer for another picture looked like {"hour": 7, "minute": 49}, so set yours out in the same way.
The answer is {"hour": 12, "minute": 31}
